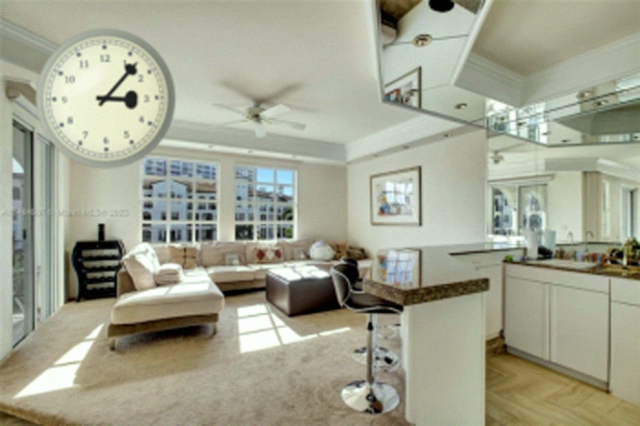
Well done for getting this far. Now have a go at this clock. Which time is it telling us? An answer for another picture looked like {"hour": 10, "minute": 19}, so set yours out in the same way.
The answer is {"hour": 3, "minute": 7}
